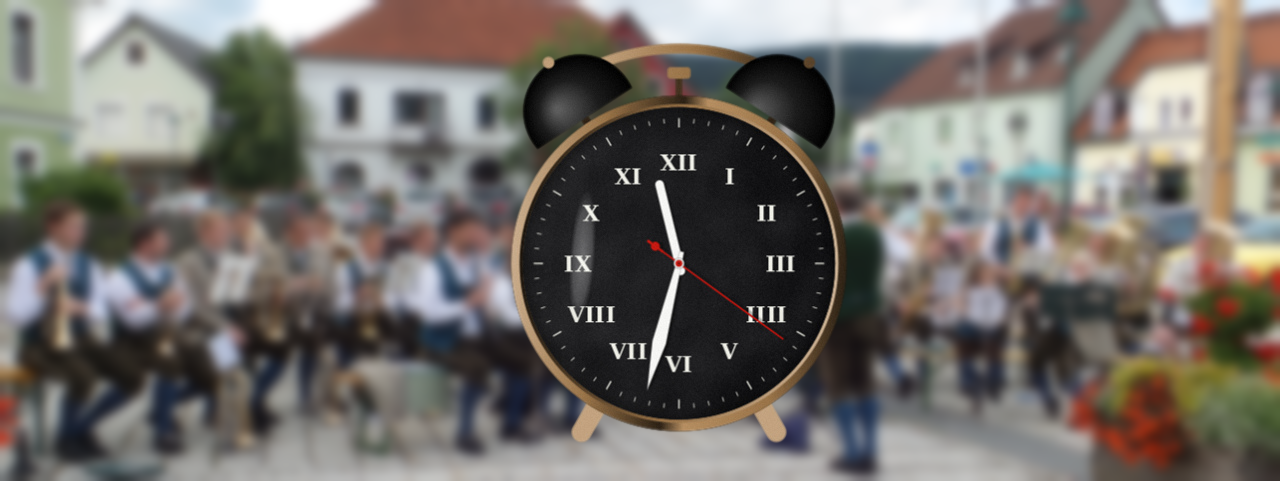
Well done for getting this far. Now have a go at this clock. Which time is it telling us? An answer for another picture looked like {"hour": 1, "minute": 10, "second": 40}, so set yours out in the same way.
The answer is {"hour": 11, "minute": 32, "second": 21}
